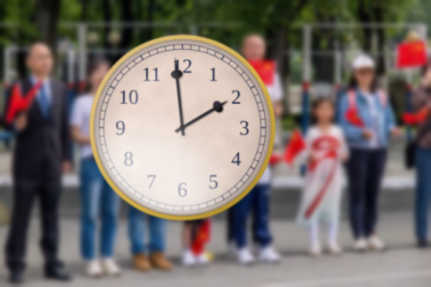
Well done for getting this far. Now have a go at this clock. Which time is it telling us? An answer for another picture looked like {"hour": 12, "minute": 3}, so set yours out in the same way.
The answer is {"hour": 1, "minute": 59}
